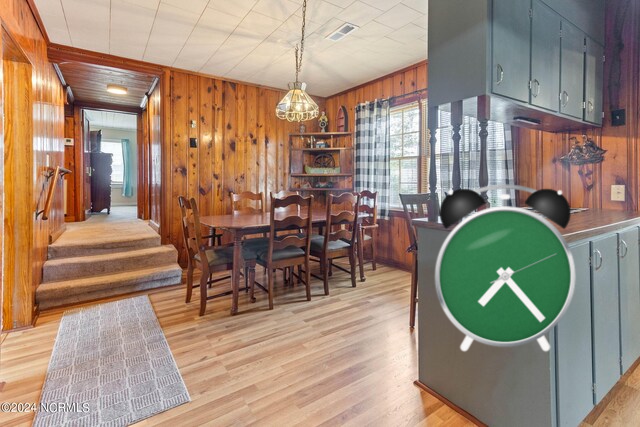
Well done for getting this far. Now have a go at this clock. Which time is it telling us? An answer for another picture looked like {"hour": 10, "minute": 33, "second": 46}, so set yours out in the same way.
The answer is {"hour": 7, "minute": 23, "second": 11}
